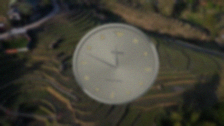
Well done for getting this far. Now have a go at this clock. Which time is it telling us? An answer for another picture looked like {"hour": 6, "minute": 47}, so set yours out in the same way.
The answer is {"hour": 11, "minute": 48}
